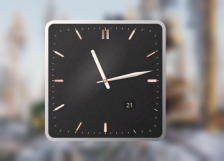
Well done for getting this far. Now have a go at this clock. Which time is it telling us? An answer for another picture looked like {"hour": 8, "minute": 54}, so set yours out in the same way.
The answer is {"hour": 11, "minute": 13}
